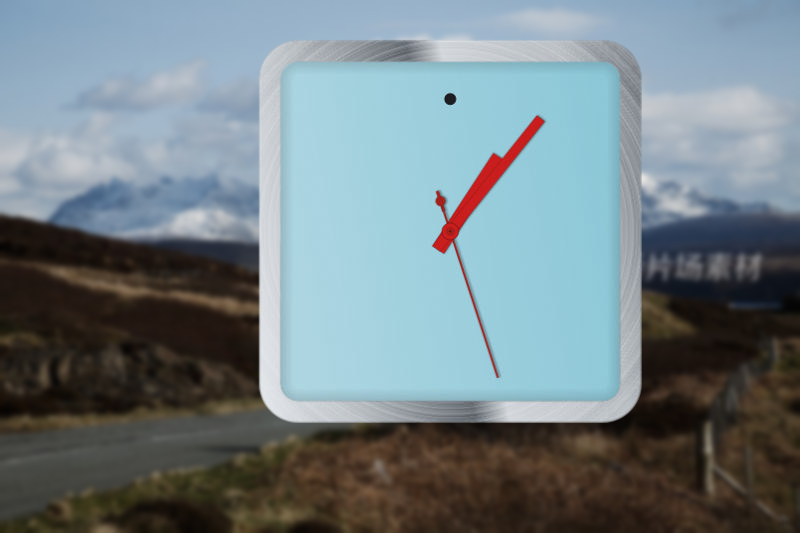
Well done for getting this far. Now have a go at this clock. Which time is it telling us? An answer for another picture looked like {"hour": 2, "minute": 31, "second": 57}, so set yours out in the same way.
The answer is {"hour": 1, "minute": 6, "second": 27}
